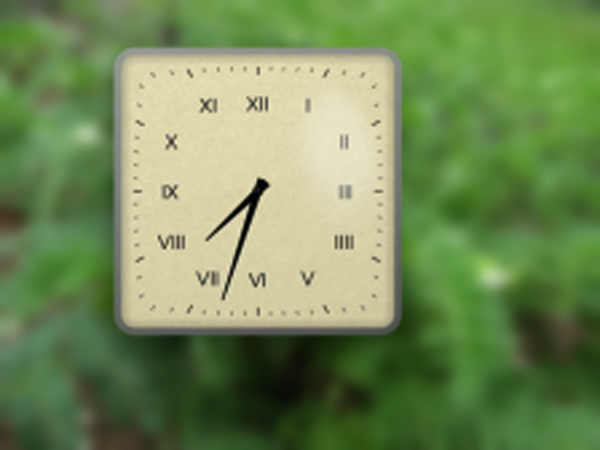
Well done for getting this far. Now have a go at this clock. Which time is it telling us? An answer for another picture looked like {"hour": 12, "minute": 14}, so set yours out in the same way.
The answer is {"hour": 7, "minute": 33}
